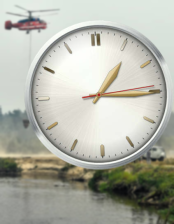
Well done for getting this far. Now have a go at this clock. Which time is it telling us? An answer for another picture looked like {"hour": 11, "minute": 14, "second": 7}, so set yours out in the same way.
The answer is {"hour": 1, "minute": 15, "second": 14}
